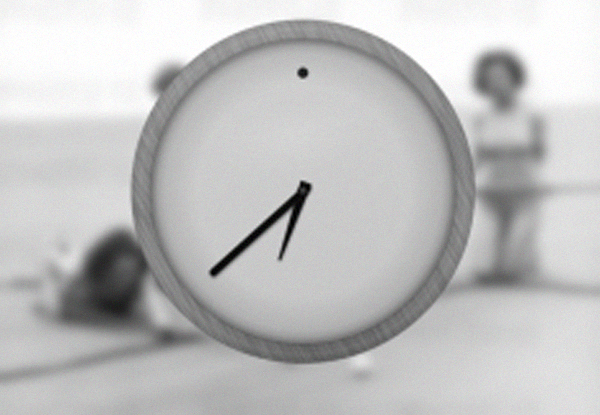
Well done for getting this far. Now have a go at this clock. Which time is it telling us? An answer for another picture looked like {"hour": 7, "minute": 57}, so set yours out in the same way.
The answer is {"hour": 6, "minute": 38}
